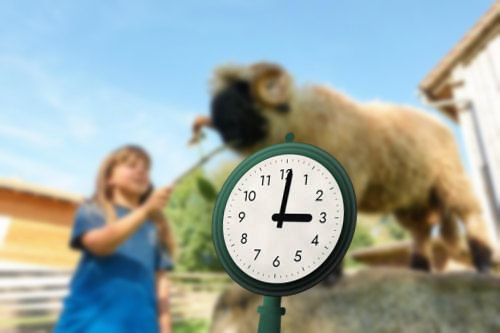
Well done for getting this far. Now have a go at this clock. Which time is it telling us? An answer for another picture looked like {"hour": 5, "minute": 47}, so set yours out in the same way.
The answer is {"hour": 3, "minute": 1}
